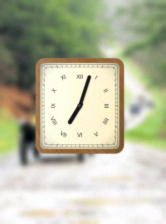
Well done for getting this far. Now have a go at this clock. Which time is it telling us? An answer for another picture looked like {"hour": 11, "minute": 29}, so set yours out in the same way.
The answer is {"hour": 7, "minute": 3}
